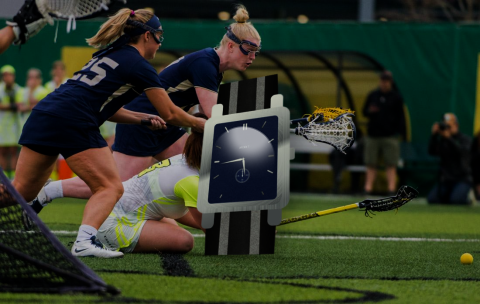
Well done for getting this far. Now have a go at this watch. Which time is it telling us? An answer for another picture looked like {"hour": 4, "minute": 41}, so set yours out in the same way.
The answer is {"hour": 5, "minute": 44}
